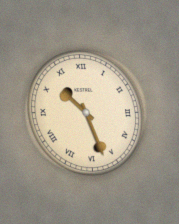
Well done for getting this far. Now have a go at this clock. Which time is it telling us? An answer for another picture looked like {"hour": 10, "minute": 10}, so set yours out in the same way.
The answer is {"hour": 10, "minute": 27}
